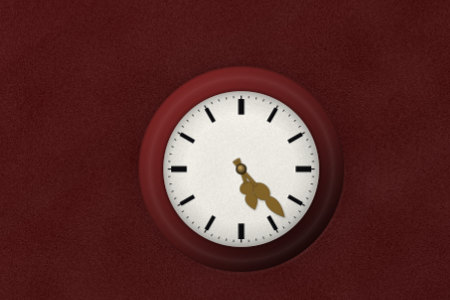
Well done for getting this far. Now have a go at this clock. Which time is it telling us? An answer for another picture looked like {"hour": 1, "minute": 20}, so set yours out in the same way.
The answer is {"hour": 5, "minute": 23}
